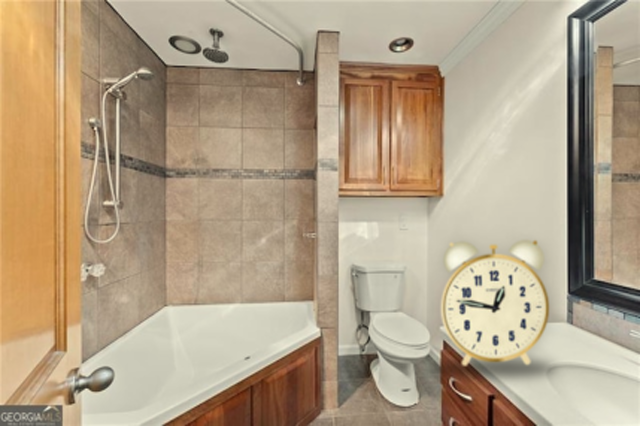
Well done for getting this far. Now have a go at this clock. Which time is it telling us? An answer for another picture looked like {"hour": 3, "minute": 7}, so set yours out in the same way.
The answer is {"hour": 12, "minute": 47}
